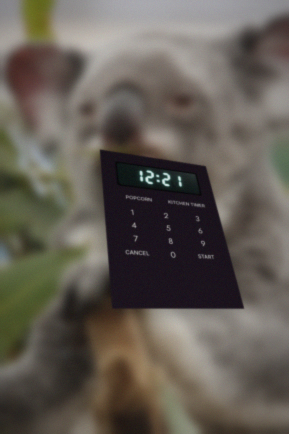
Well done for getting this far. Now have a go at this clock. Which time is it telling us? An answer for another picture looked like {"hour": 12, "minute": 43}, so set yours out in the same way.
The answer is {"hour": 12, "minute": 21}
